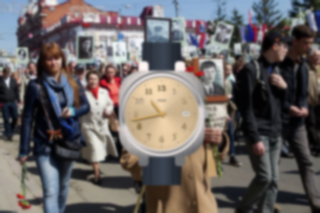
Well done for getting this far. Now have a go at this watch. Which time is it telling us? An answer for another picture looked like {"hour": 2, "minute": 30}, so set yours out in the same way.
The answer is {"hour": 10, "minute": 43}
